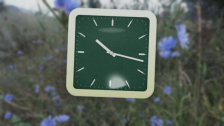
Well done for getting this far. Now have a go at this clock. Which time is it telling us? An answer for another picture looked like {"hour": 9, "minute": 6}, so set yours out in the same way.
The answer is {"hour": 10, "minute": 17}
